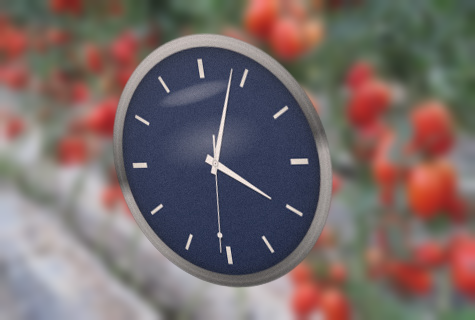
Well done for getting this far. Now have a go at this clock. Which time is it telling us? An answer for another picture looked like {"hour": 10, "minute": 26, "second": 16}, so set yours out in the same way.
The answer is {"hour": 4, "minute": 3, "second": 31}
